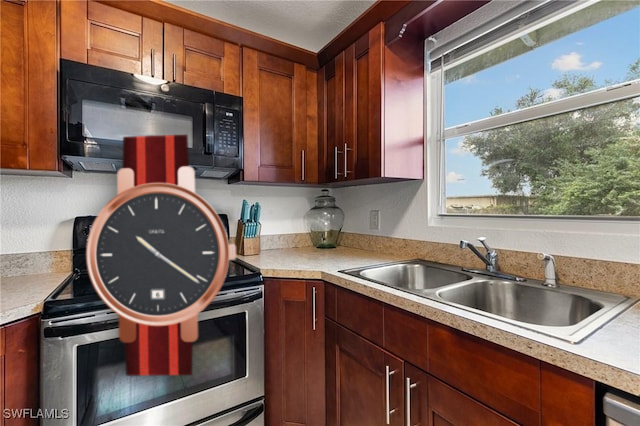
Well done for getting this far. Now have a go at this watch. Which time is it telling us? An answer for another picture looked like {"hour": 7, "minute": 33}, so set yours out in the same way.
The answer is {"hour": 10, "minute": 21}
